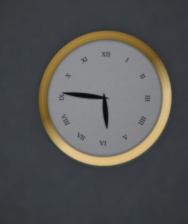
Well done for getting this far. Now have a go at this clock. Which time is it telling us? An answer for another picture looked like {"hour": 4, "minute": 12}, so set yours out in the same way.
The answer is {"hour": 5, "minute": 46}
